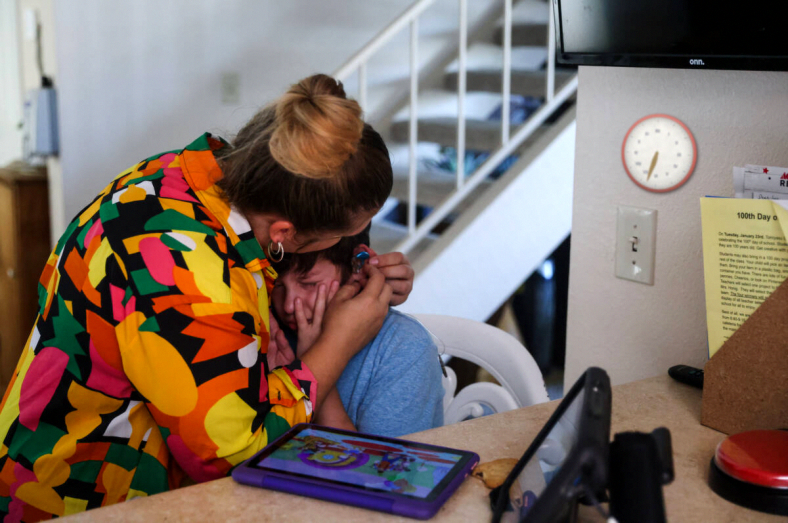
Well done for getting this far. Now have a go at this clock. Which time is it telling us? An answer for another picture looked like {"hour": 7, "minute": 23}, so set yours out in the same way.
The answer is {"hour": 6, "minute": 33}
